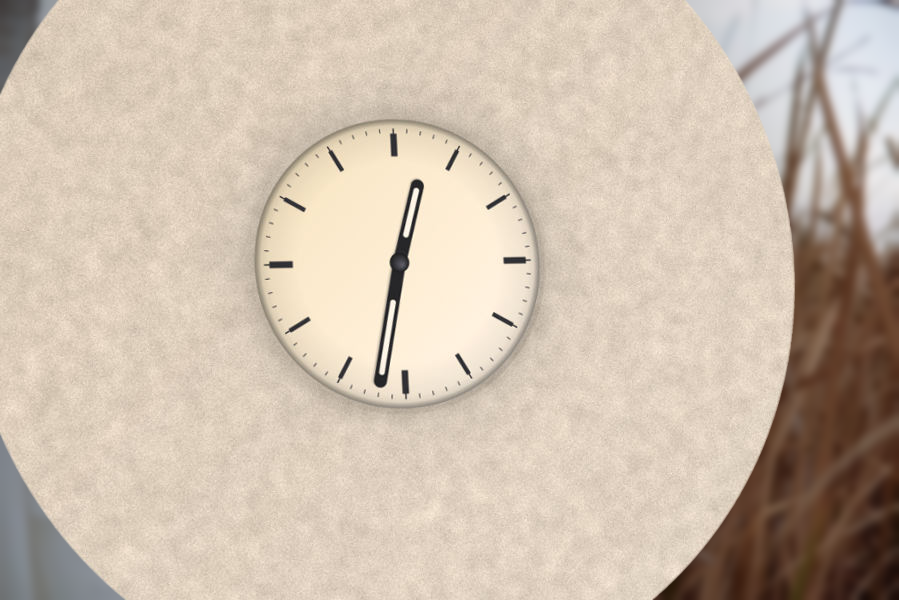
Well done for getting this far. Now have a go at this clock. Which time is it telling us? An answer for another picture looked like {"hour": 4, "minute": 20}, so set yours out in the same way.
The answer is {"hour": 12, "minute": 32}
